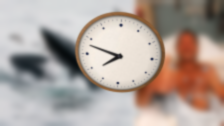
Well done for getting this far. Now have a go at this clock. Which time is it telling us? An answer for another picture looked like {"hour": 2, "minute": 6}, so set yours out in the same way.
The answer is {"hour": 7, "minute": 48}
